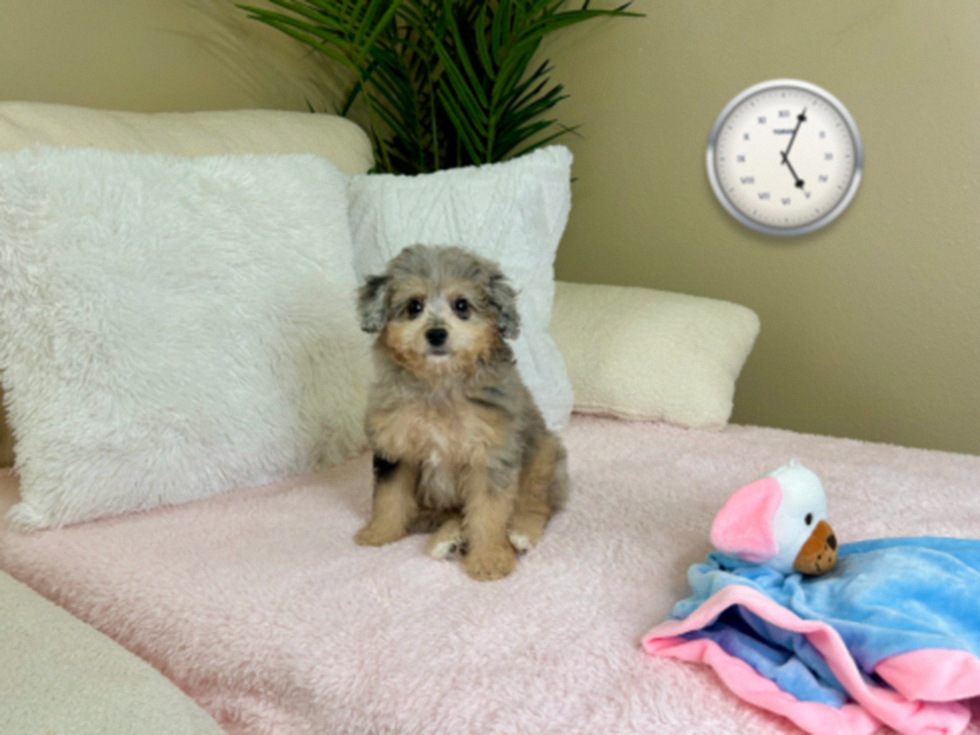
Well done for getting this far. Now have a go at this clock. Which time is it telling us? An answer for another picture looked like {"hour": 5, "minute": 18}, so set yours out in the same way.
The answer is {"hour": 5, "minute": 4}
